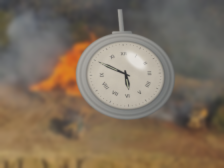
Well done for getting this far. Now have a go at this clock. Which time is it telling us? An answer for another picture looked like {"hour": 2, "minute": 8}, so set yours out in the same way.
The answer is {"hour": 5, "minute": 50}
